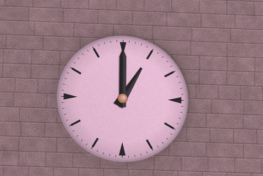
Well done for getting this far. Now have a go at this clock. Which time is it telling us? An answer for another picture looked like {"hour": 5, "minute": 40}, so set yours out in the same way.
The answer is {"hour": 1, "minute": 0}
